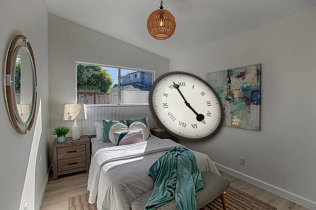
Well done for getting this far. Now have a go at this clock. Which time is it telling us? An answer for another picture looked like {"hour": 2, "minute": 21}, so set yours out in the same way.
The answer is {"hour": 4, "minute": 57}
